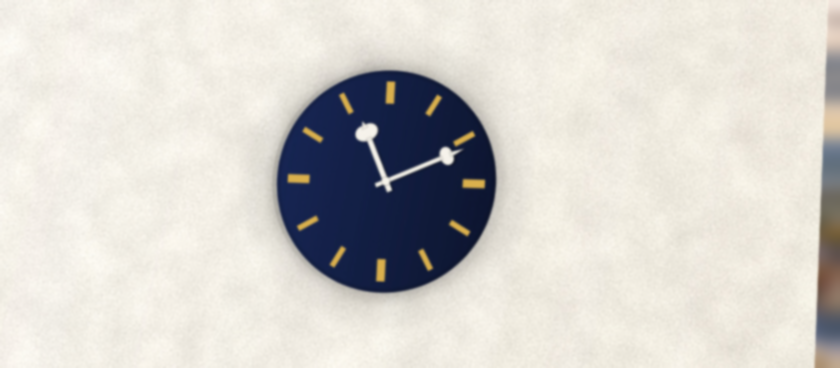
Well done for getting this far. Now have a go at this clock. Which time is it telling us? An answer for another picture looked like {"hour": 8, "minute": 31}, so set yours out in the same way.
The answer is {"hour": 11, "minute": 11}
